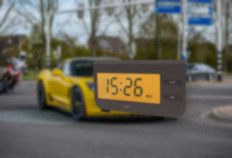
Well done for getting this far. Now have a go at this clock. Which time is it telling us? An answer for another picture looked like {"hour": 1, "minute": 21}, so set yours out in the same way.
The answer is {"hour": 15, "minute": 26}
